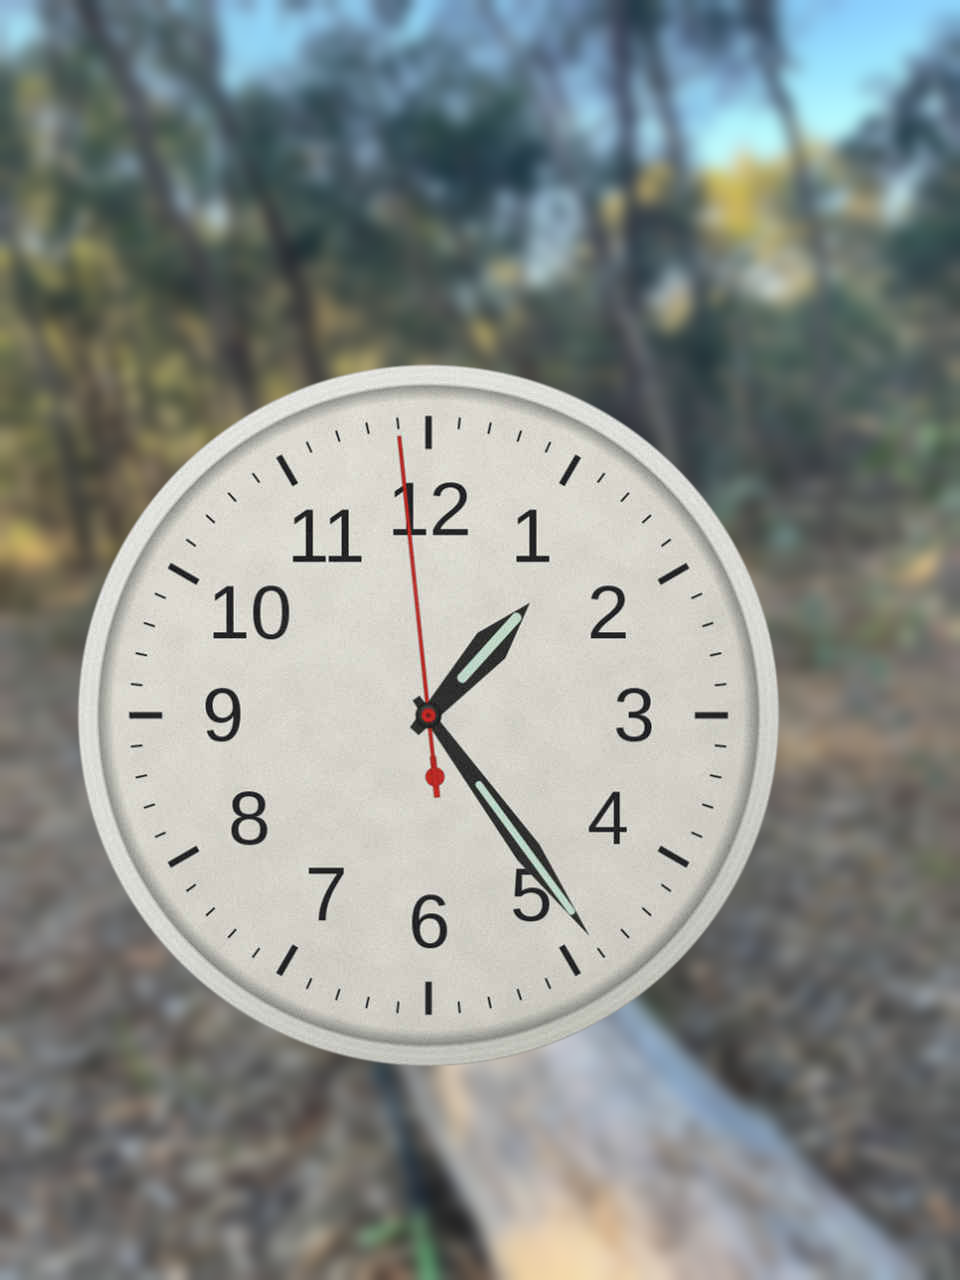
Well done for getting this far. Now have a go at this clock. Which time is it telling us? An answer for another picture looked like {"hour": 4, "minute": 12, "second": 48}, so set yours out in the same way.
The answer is {"hour": 1, "minute": 23, "second": 59}
